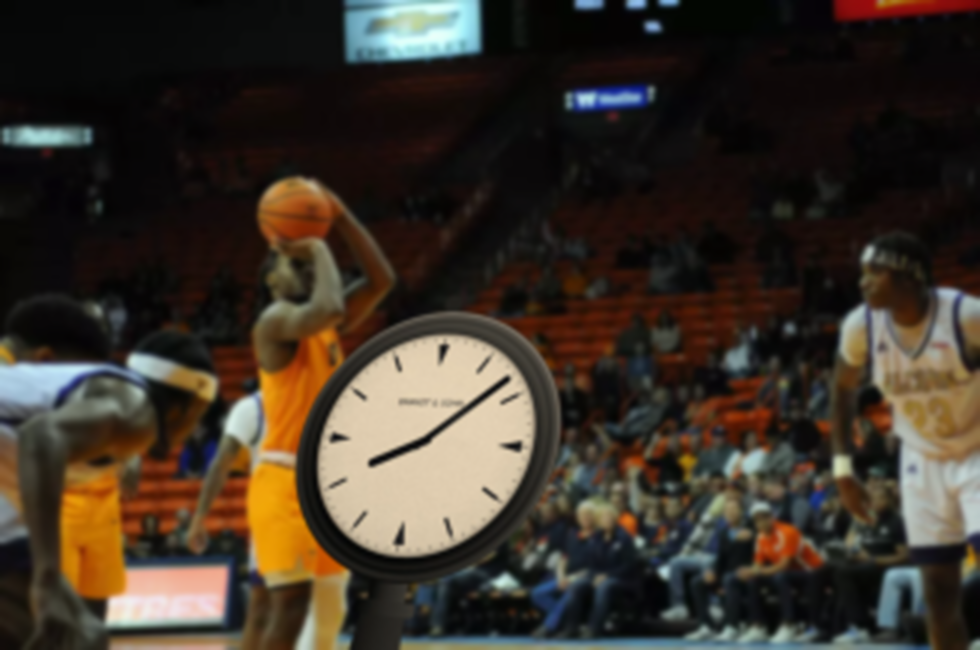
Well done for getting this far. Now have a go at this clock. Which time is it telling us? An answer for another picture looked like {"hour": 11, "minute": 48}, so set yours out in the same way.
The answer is {"hour": 8, "minute": 8}
